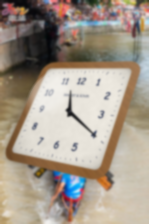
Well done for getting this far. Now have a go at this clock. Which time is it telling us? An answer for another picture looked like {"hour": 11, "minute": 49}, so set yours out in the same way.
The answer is {"hour": 11, "minute": 20}
